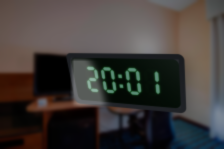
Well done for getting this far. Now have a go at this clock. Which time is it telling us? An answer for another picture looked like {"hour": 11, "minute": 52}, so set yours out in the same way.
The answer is {"hour": 20, "minute": 1}
